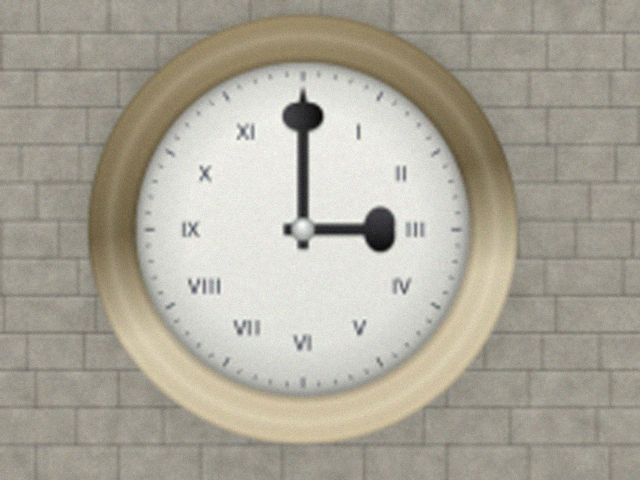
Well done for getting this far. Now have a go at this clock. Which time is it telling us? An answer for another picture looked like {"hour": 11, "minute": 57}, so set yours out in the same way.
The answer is {"hour": 3, "minute": 0}
